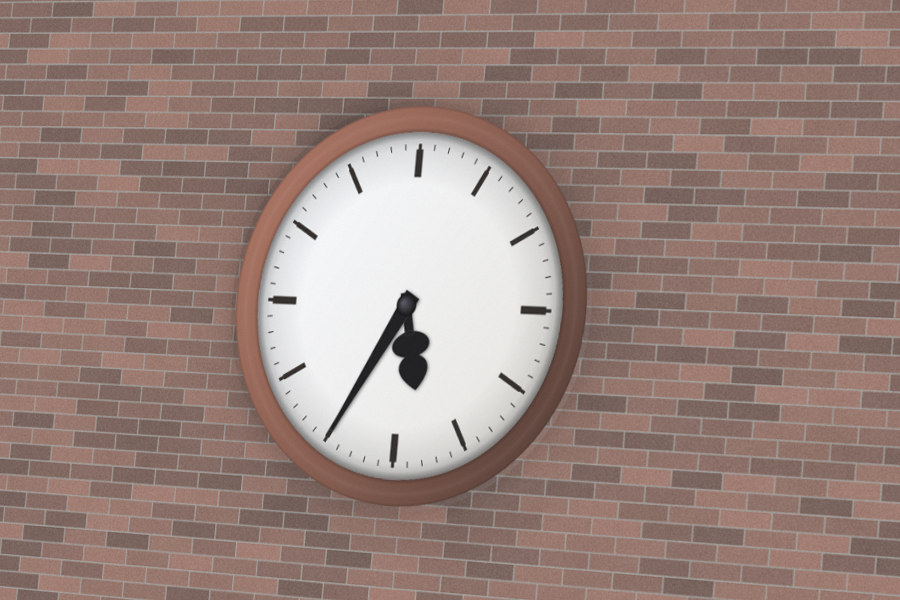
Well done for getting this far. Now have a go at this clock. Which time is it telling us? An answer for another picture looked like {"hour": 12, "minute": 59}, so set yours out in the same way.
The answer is {"hour": 5, "minute": 35}
